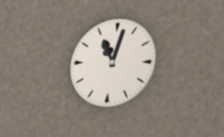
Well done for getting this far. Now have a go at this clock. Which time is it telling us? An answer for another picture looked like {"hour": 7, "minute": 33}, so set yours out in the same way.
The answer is {"hour": 11, "minute": 2}
